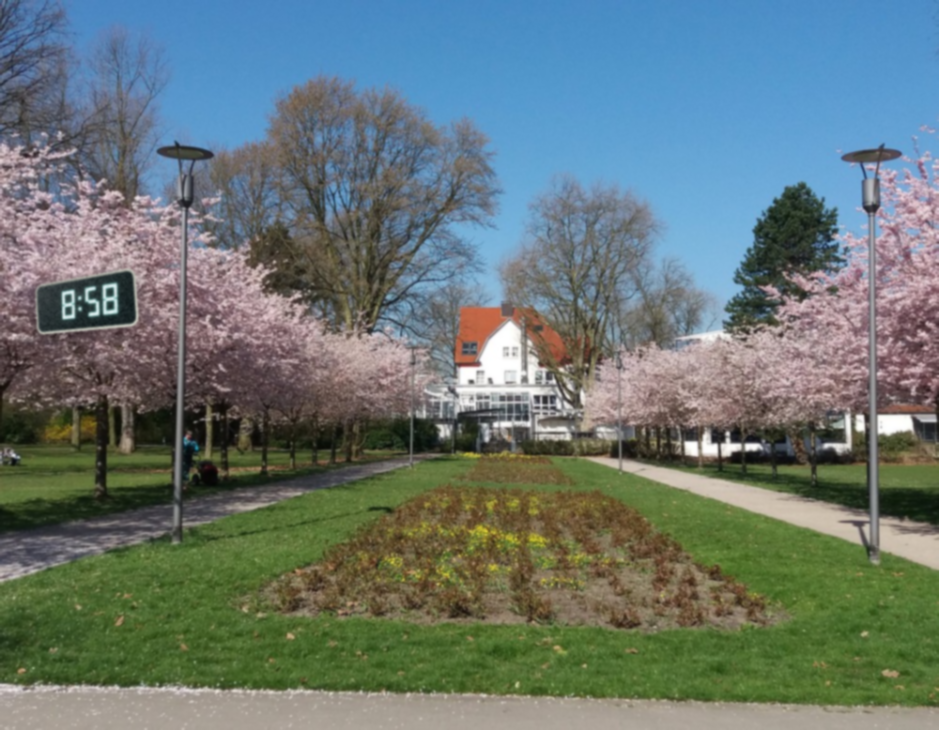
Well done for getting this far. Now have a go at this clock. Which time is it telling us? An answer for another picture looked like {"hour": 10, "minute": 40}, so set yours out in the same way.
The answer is {"hour": 8, "minute": 58}
